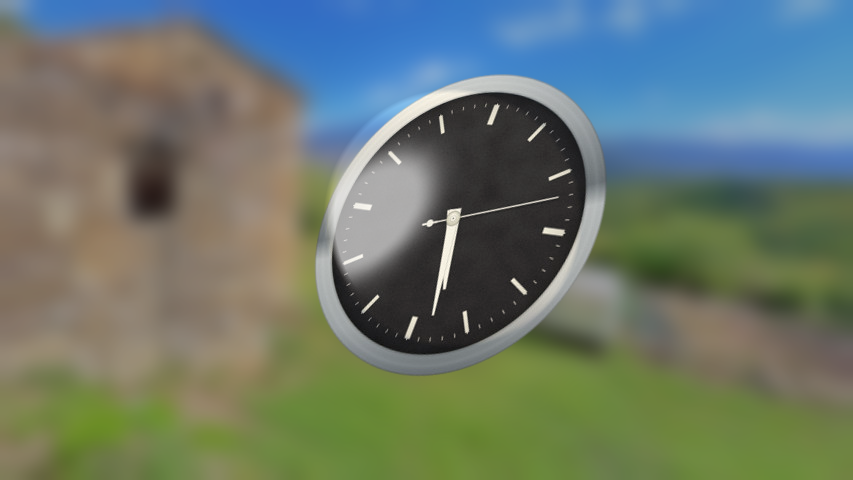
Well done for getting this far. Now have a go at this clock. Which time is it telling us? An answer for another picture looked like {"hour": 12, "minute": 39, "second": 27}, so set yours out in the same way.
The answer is {"hour": 5, "minute": 28, "second": 12}
